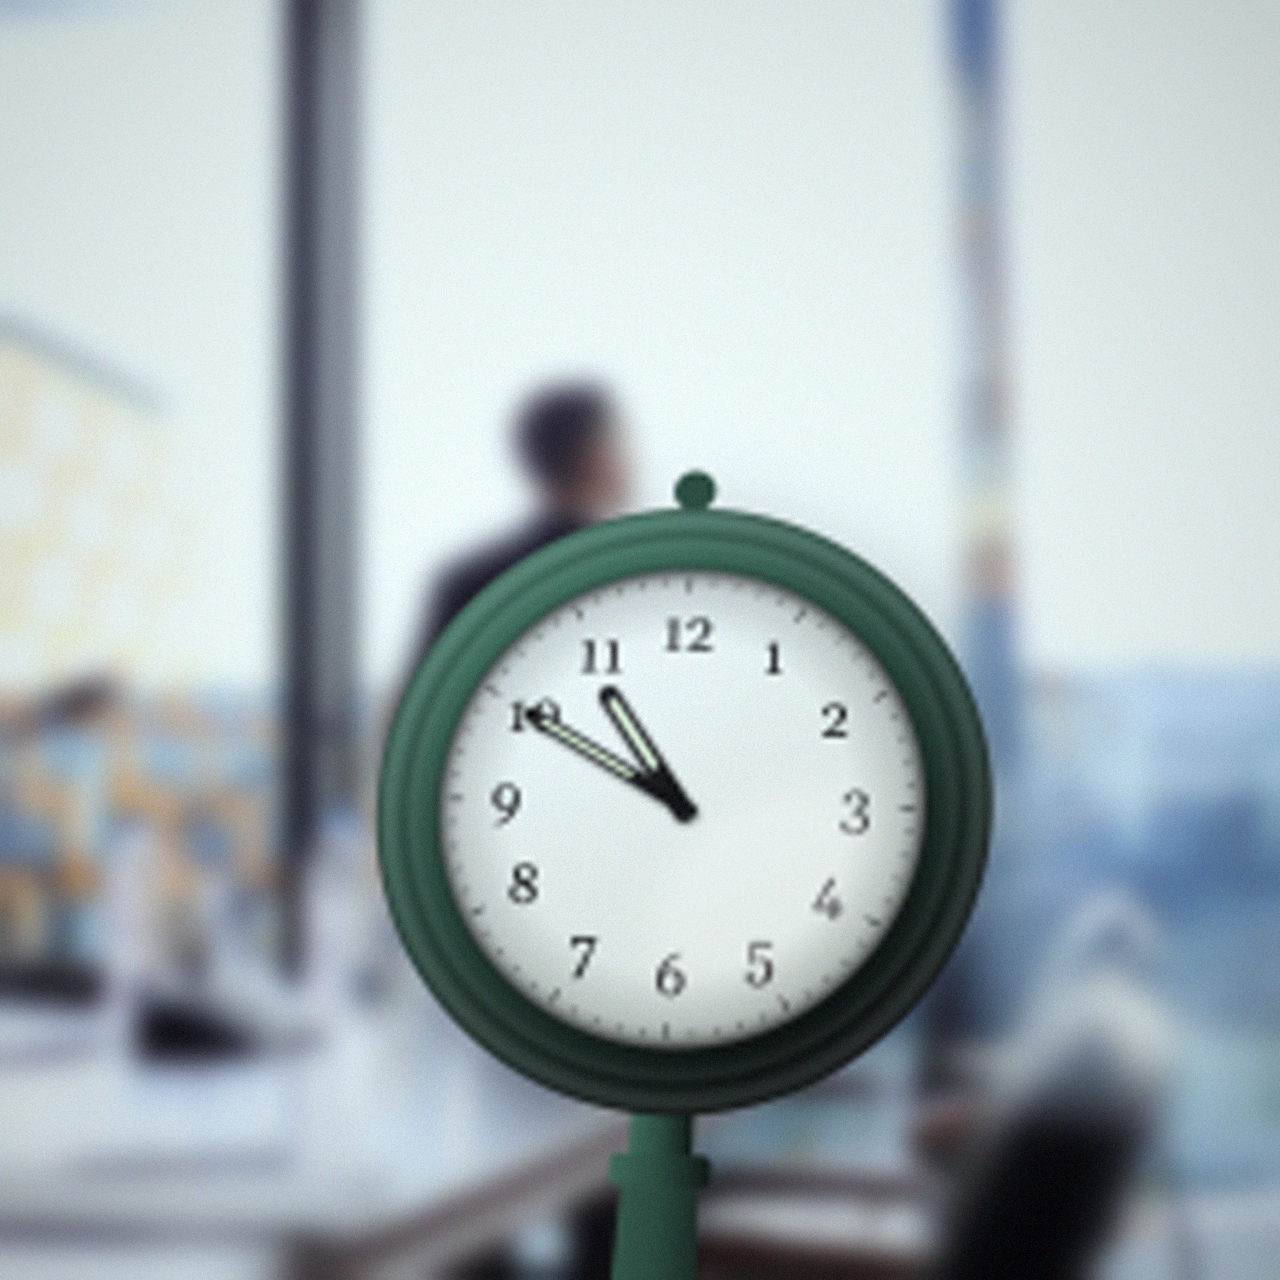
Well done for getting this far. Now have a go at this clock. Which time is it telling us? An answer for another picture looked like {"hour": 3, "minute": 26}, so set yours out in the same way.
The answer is {"hour": 10, "minute": 50}
